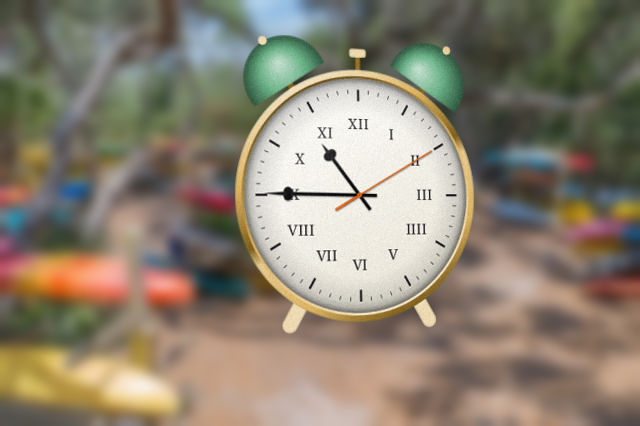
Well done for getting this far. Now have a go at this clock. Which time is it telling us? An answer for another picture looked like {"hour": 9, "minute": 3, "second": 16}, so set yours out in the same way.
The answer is {"hour": 10, "minute": 45, "second": 10}
